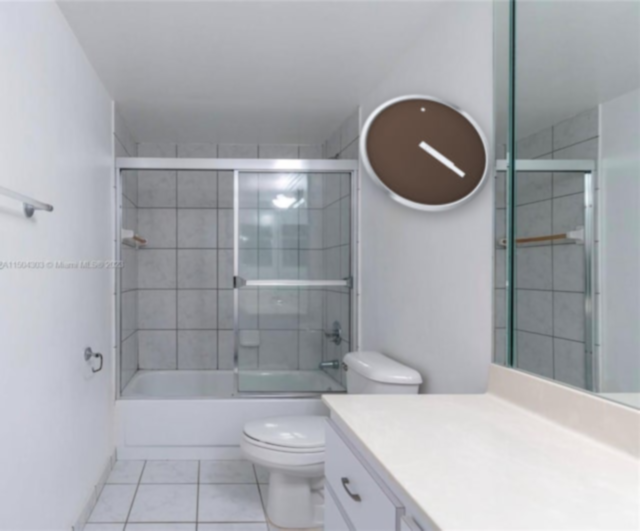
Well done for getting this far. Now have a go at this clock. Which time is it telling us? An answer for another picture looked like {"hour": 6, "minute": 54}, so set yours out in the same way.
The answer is {"hour": 4, "minute": 22}
